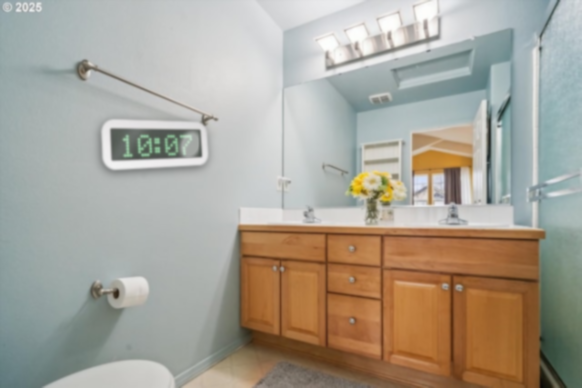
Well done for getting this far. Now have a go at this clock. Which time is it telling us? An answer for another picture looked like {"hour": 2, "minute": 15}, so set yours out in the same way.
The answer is {"hour": 10, "minute": 7}
